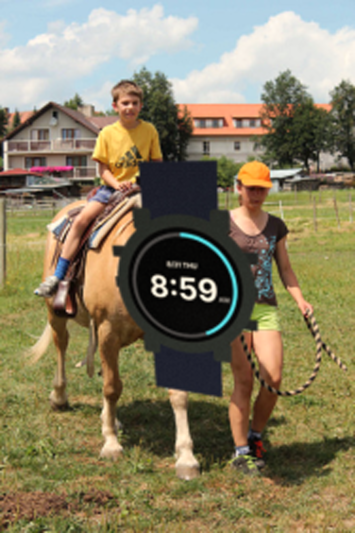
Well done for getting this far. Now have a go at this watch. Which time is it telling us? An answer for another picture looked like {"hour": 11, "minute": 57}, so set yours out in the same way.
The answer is {"hour": 8, "minute": 59}
